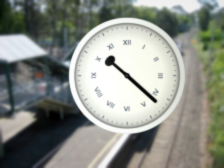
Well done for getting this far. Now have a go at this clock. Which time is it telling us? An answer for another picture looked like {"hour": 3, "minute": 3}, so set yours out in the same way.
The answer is {"hour": 10, "minute": 22}
